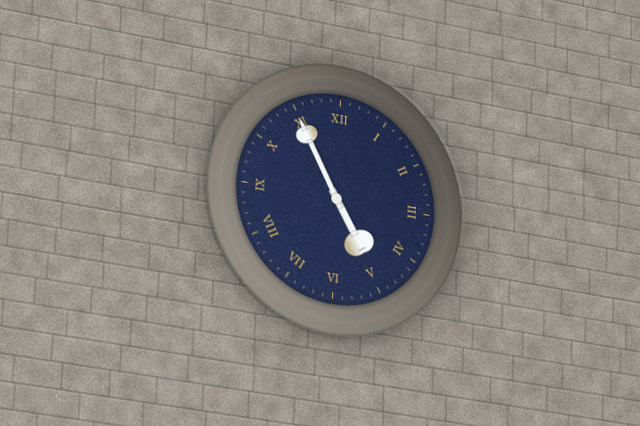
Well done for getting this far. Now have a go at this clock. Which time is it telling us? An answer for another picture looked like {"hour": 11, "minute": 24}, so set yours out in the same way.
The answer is {"hour": 4, "minute": 55}
